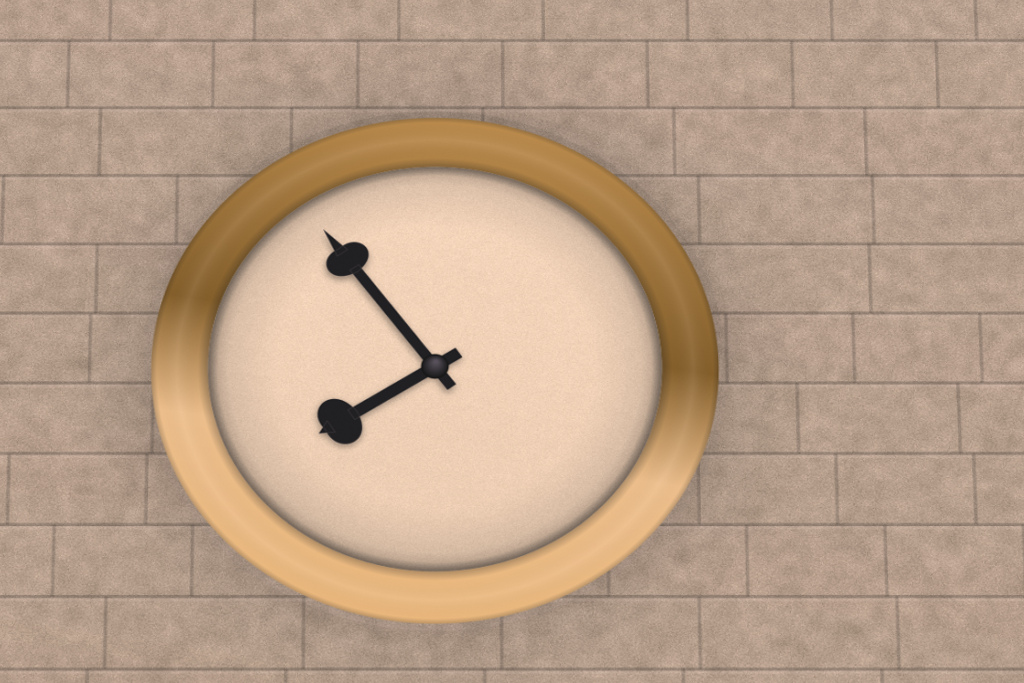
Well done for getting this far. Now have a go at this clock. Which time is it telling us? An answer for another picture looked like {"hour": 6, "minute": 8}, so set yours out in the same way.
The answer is {"hour": 7, "minute": 54}
